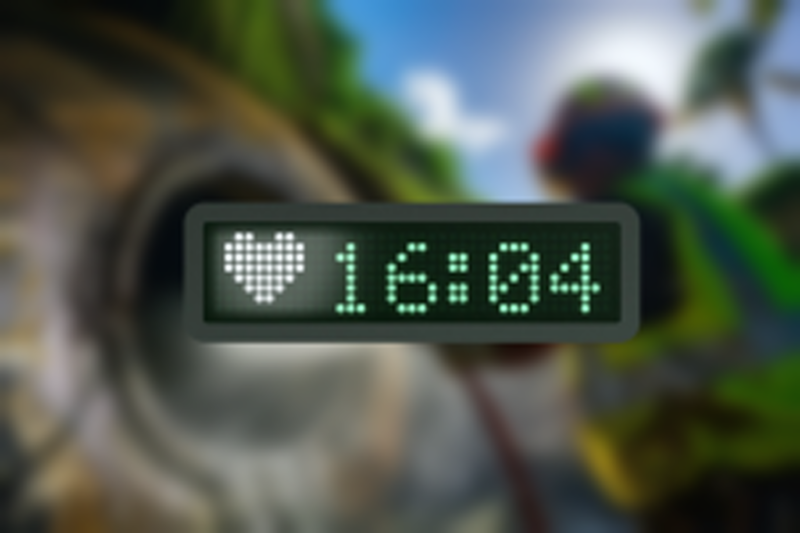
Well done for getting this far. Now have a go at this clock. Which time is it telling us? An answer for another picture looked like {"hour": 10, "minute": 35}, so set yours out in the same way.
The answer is {"hour": 16, "minute": 4}
